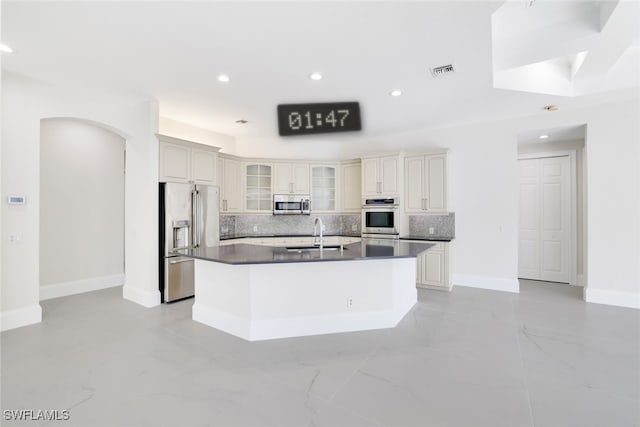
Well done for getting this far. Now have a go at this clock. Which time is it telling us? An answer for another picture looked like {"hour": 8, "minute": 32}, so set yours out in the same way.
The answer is {"hour": 1, "minute": 47}
